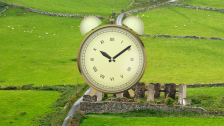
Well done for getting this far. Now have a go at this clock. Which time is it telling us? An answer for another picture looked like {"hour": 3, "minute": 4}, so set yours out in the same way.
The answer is {"hour": 10, "minute": 9}
